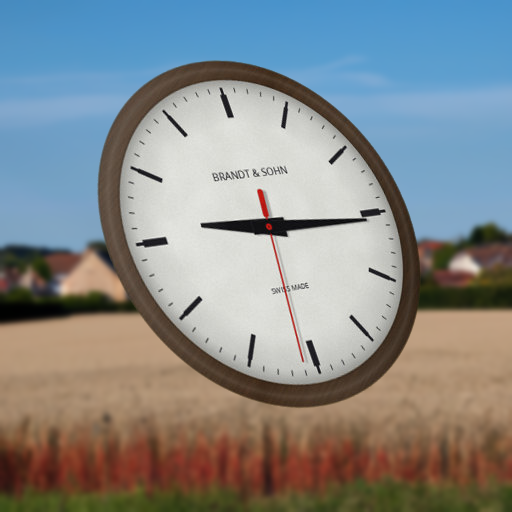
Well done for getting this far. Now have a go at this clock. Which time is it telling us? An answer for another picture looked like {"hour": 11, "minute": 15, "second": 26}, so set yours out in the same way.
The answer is {"hour": 9, "minute": 15, "second": 31}
